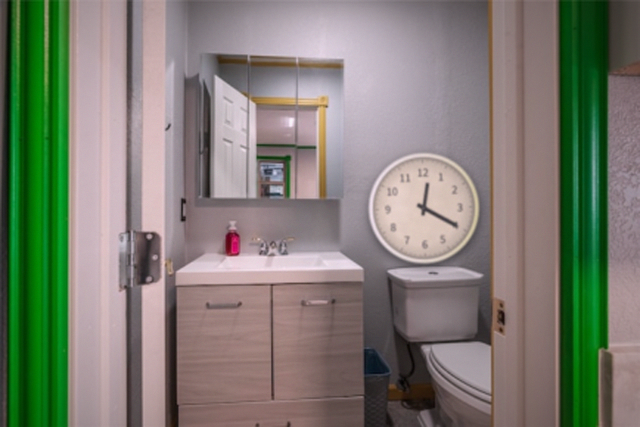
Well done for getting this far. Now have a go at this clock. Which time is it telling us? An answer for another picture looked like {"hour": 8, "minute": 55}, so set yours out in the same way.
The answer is {"hour": 12, "minute": 20}
